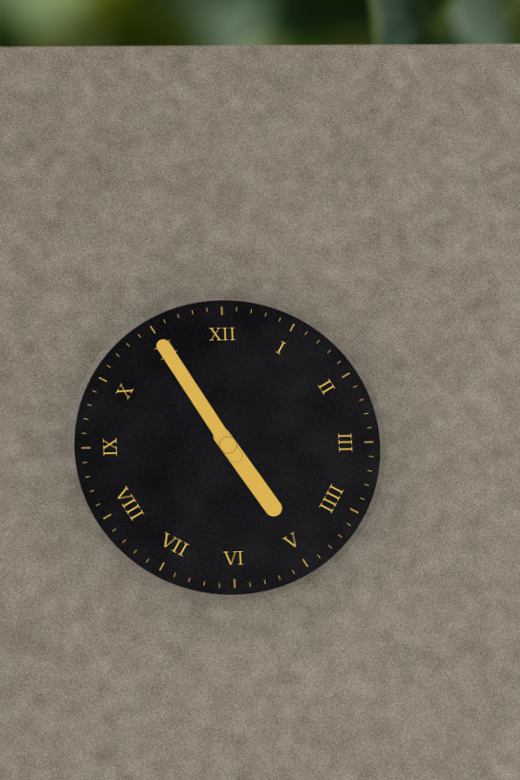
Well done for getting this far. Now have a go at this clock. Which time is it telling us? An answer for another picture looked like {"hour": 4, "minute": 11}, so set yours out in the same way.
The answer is {"hour": 4, "minute": 55}
